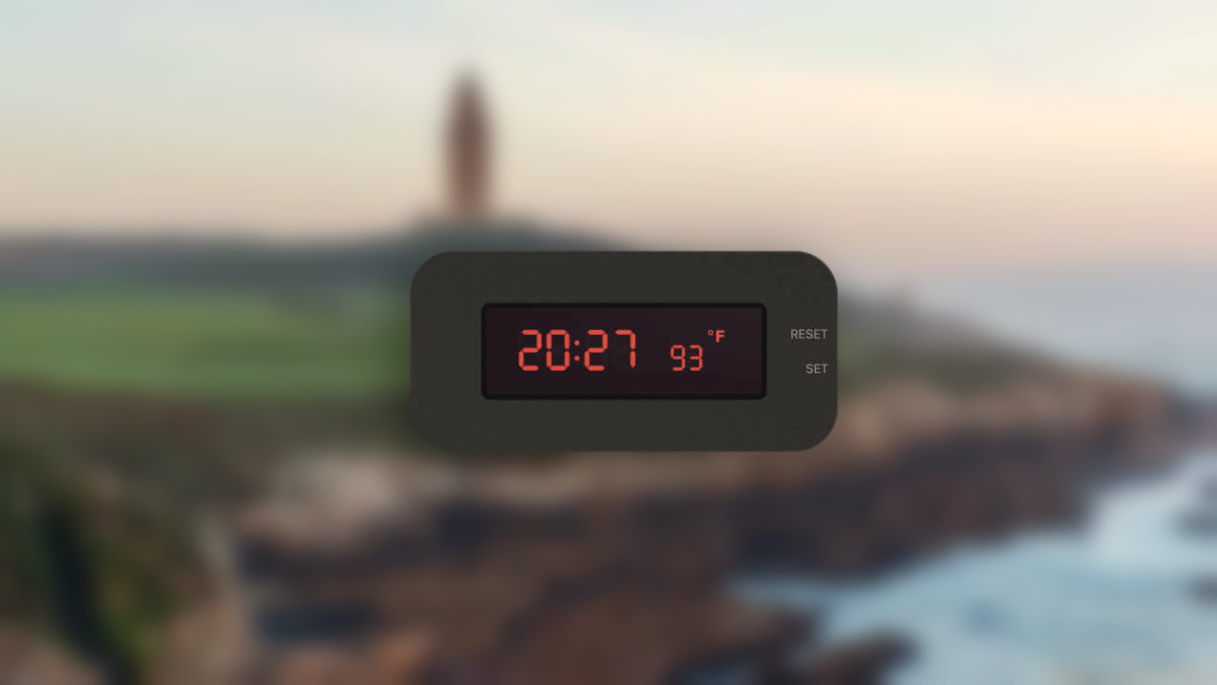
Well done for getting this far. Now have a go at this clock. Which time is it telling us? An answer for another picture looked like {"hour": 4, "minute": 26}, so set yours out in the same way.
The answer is {"hour": 20, "minute": 27}
